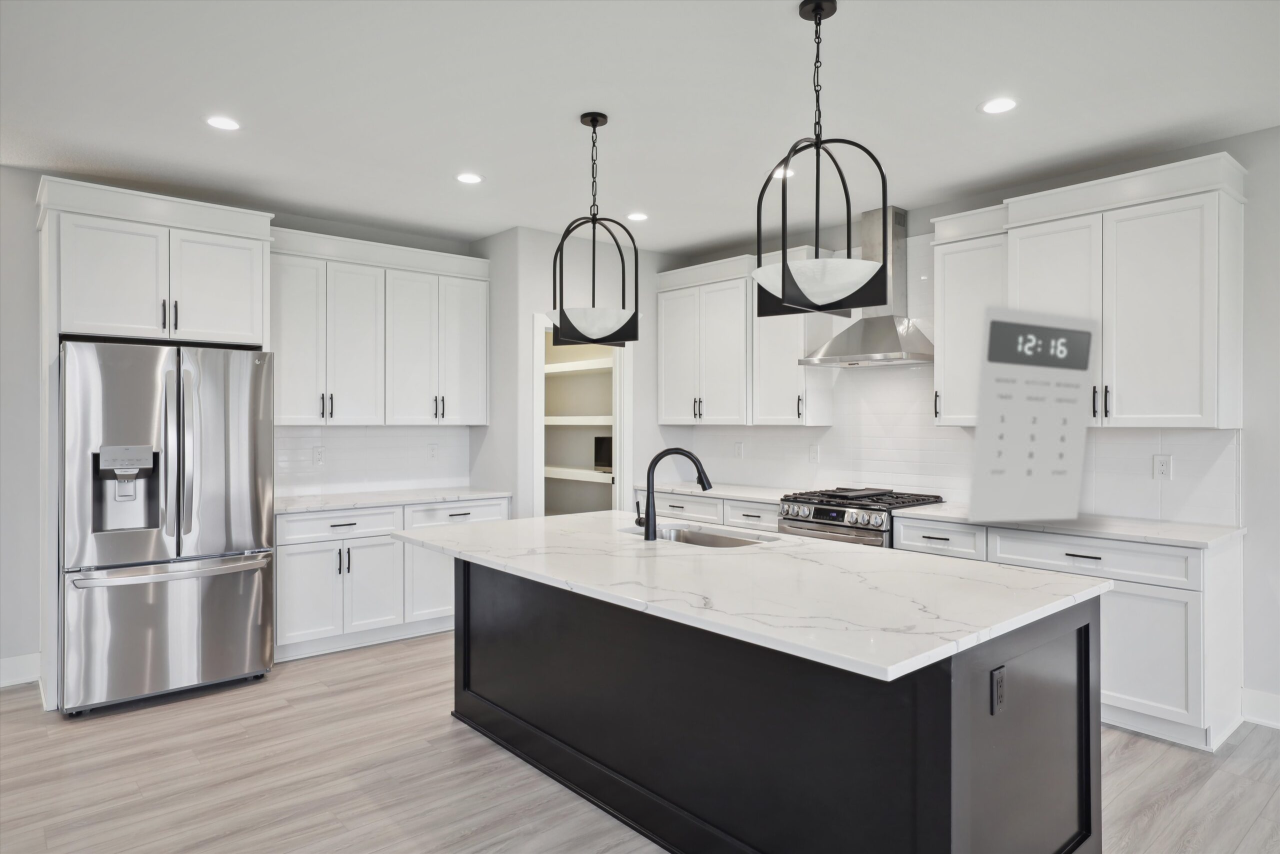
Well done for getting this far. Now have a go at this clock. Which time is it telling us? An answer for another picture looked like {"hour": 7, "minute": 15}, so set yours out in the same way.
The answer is {"hour": 12, "minute": 16}
